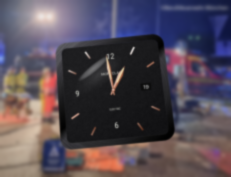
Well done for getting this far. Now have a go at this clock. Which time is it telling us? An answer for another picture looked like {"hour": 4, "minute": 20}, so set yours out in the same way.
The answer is {"hour": 12, "minute": 59}
